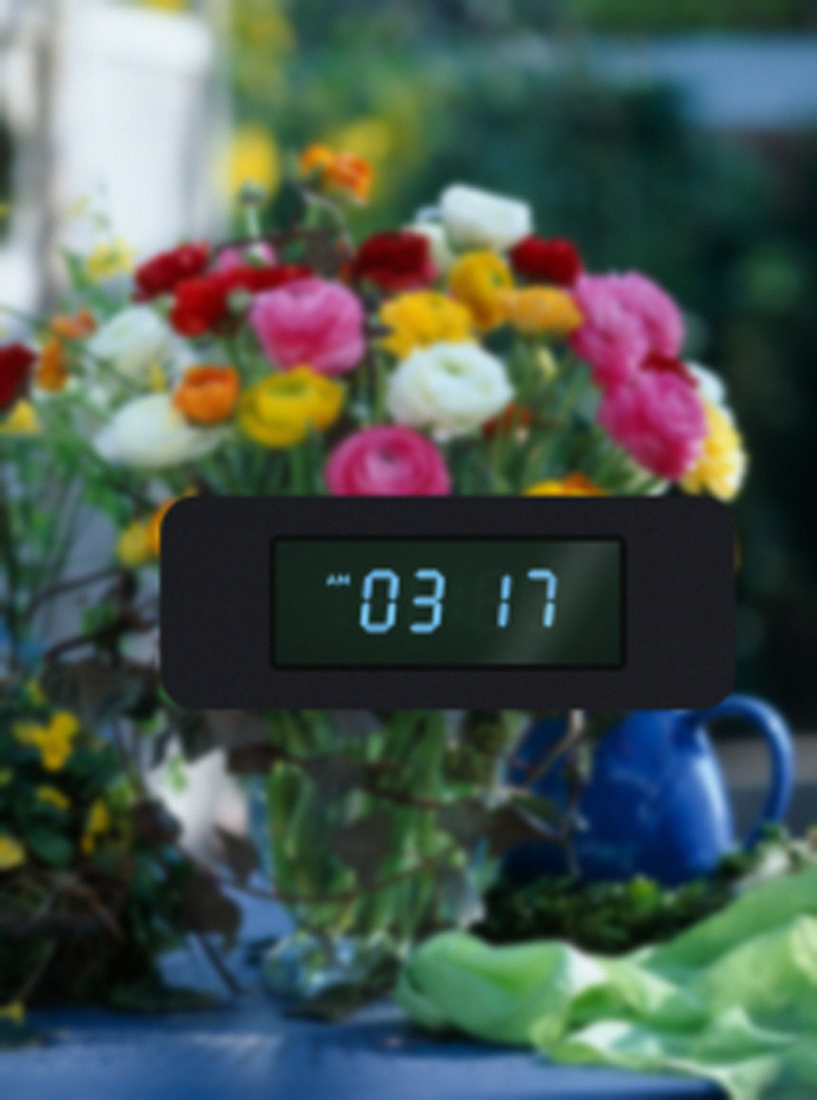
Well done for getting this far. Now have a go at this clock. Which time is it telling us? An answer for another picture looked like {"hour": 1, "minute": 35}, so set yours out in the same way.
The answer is {"hour": 3, "minute": 17}
